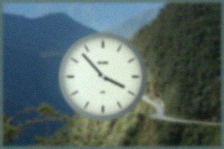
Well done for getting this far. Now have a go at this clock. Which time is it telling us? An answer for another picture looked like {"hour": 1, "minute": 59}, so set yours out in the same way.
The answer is {"hour": 3, "minute": 53}
